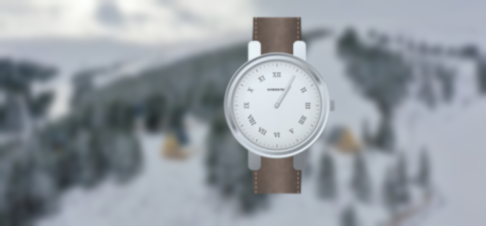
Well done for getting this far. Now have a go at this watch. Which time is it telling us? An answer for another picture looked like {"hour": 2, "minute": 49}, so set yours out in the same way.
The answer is {"hour": 1, "minute": 5}
